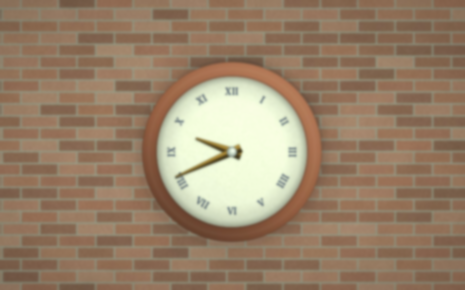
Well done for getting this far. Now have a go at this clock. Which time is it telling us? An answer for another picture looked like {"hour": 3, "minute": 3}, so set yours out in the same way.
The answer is {"hour": 9, "minute": 41}
